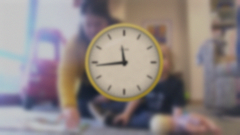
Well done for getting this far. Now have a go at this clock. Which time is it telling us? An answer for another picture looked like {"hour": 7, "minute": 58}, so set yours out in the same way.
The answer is {"hour": 11, "minute": 44}
